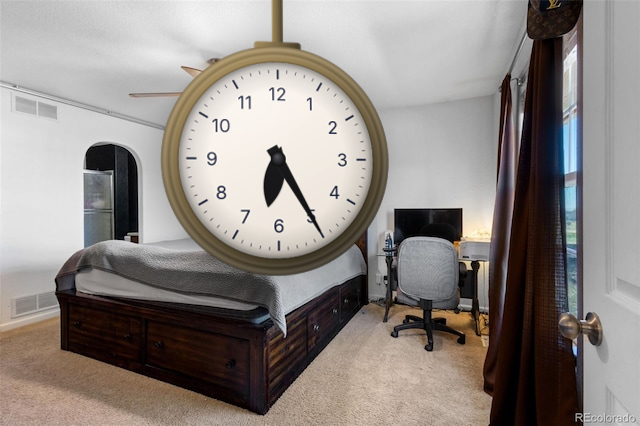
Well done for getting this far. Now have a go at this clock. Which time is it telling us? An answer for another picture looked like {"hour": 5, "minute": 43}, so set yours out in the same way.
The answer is {"hour": 6, "minute": 25}
